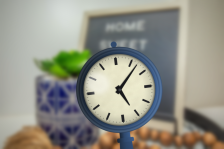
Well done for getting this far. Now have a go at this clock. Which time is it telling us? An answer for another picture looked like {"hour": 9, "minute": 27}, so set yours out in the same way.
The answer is {"hour": 5, "minute": 7}
